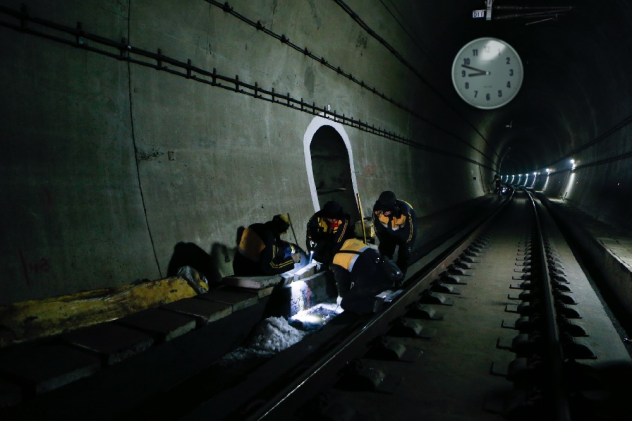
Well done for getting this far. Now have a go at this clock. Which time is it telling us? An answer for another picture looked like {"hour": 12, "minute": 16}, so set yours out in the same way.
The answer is {"hour": 8, "minute": 48}
